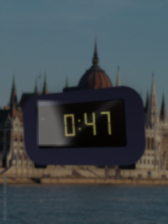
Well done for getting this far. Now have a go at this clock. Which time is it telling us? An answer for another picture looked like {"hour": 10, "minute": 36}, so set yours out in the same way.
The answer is {"hour": 0, "minute": 47}
